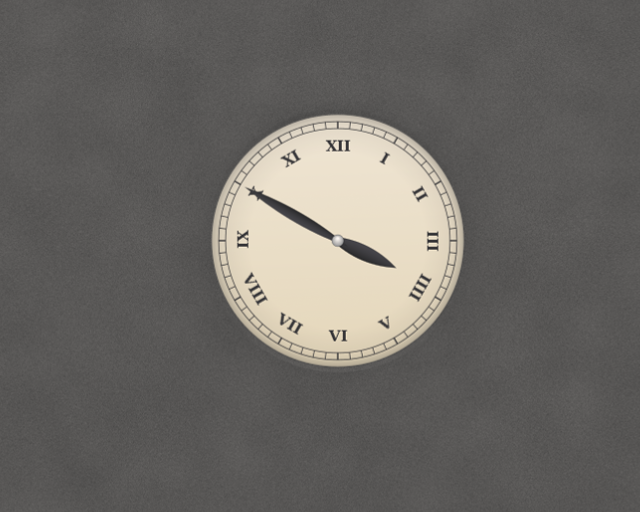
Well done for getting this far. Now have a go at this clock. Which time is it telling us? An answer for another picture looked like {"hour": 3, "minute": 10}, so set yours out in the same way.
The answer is {"hour": 3, "minute": 50}
